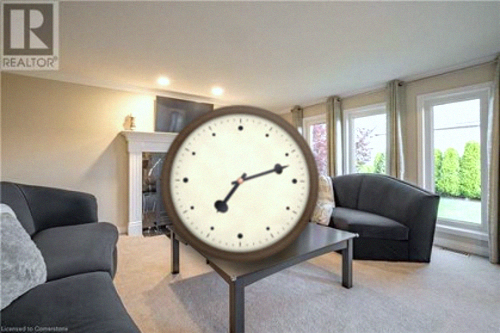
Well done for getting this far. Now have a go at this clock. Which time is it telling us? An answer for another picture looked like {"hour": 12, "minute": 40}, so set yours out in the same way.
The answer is {"hour": 7, "minute": 12}
